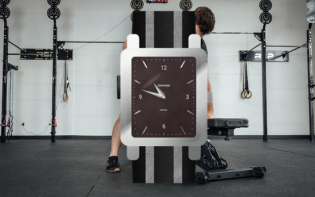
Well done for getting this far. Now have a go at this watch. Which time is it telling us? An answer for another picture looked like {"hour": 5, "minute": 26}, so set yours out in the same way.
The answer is {"hour": 10, "minute": 48}
